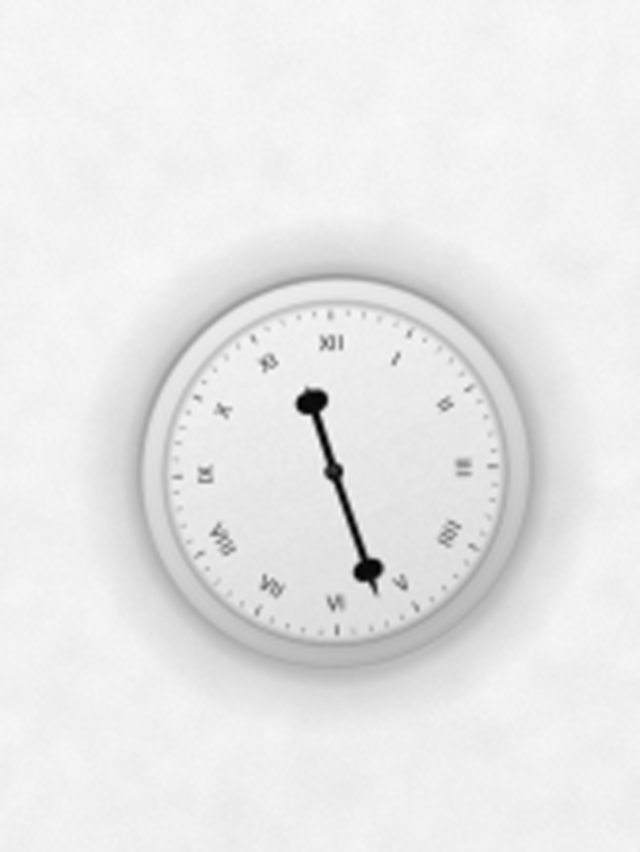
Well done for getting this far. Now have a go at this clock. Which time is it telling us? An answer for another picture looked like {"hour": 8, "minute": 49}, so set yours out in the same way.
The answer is {"hour": 11, "minute": 27}
